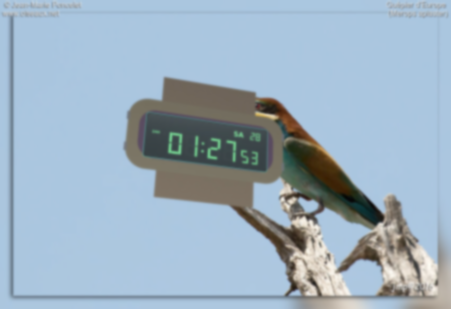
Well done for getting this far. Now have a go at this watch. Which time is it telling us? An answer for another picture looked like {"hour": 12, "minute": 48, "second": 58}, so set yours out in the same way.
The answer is {"hour": 1, "minute": 27, "second": 53}
